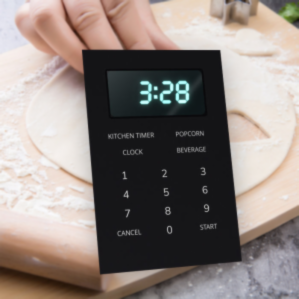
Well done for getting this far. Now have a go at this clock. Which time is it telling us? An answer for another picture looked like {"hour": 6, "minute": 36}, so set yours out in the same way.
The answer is {"hour": 3, "minute": 28}
